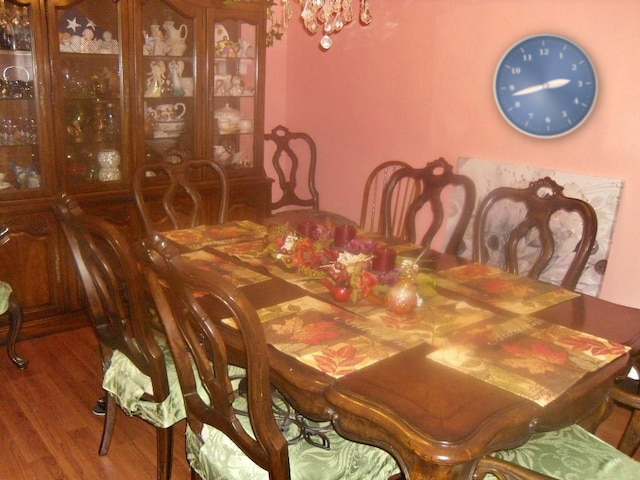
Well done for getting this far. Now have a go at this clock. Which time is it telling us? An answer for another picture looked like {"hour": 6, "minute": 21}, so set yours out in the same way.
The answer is {"hour": 2, "minute": 43}
